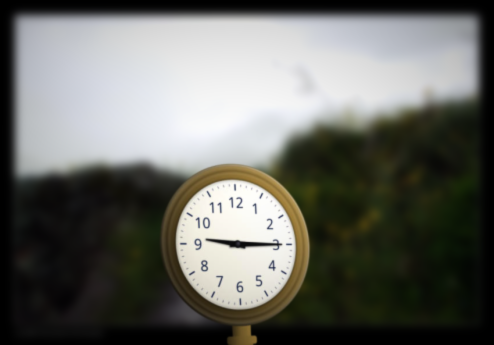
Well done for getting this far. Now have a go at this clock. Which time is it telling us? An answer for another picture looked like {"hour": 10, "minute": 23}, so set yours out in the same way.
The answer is {"hour": 9, "minute": 15}
